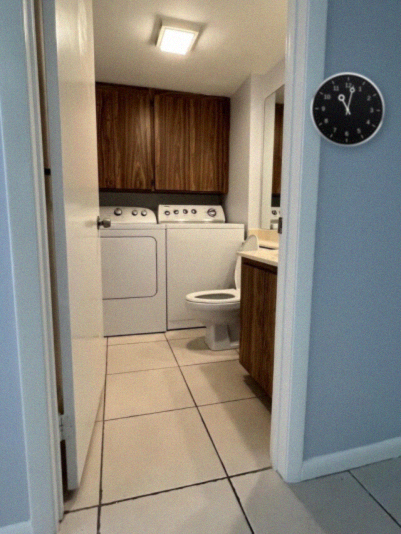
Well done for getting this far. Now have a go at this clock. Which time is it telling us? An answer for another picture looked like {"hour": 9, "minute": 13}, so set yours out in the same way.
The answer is {"hour": 11, "minute": 2}
